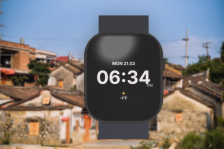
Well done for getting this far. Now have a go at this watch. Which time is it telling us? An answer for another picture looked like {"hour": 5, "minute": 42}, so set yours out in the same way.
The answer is {"hour": 6, "minute": 34}
